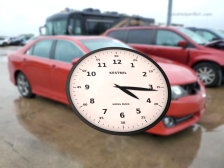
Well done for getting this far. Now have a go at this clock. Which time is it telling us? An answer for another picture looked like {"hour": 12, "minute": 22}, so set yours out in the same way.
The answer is {"hour": 4, "minute": 16}
